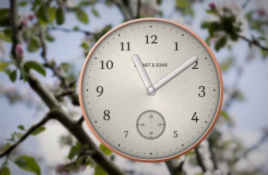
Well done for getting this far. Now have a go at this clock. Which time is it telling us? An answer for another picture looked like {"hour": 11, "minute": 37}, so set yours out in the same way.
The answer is {"hour": 11, "minute": 9}
